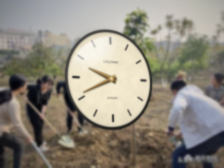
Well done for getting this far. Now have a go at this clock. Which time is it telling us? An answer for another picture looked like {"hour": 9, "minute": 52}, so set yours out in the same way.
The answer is {"hour": 9, "minute": 41}
